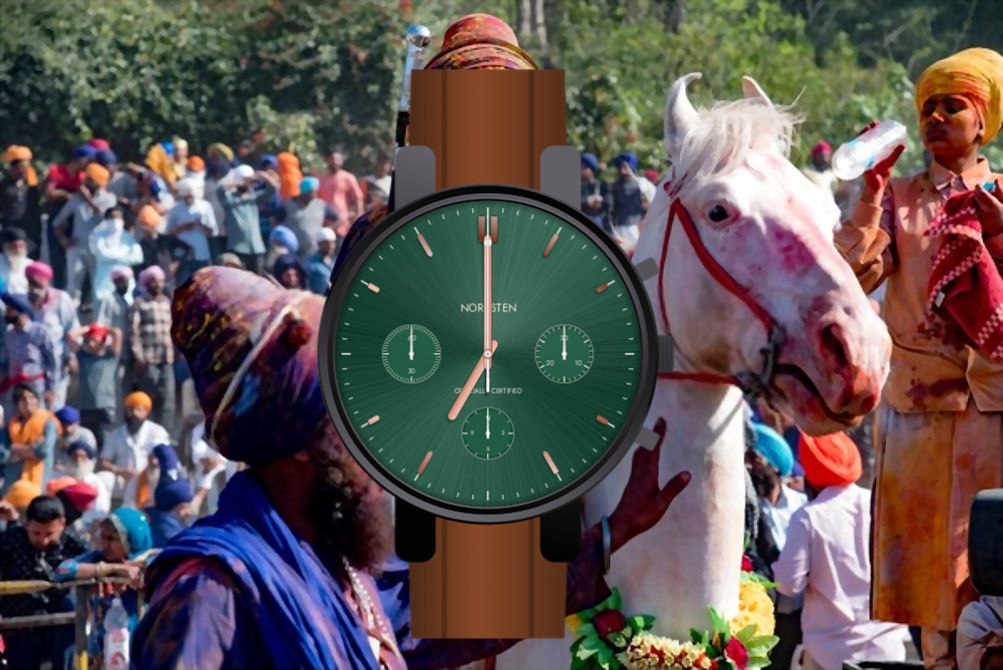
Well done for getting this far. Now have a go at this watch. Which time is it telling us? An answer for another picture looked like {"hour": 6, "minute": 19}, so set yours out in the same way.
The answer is {"hour": 7, "minute": 0}
